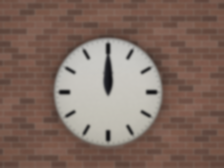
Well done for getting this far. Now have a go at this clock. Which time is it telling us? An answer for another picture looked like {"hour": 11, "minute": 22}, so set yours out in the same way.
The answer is {"hour": 12, "minute": 0}
